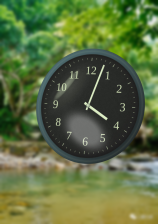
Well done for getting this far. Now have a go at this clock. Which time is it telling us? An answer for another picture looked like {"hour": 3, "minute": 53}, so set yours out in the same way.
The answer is {"hour": 4, "minute": 3}
